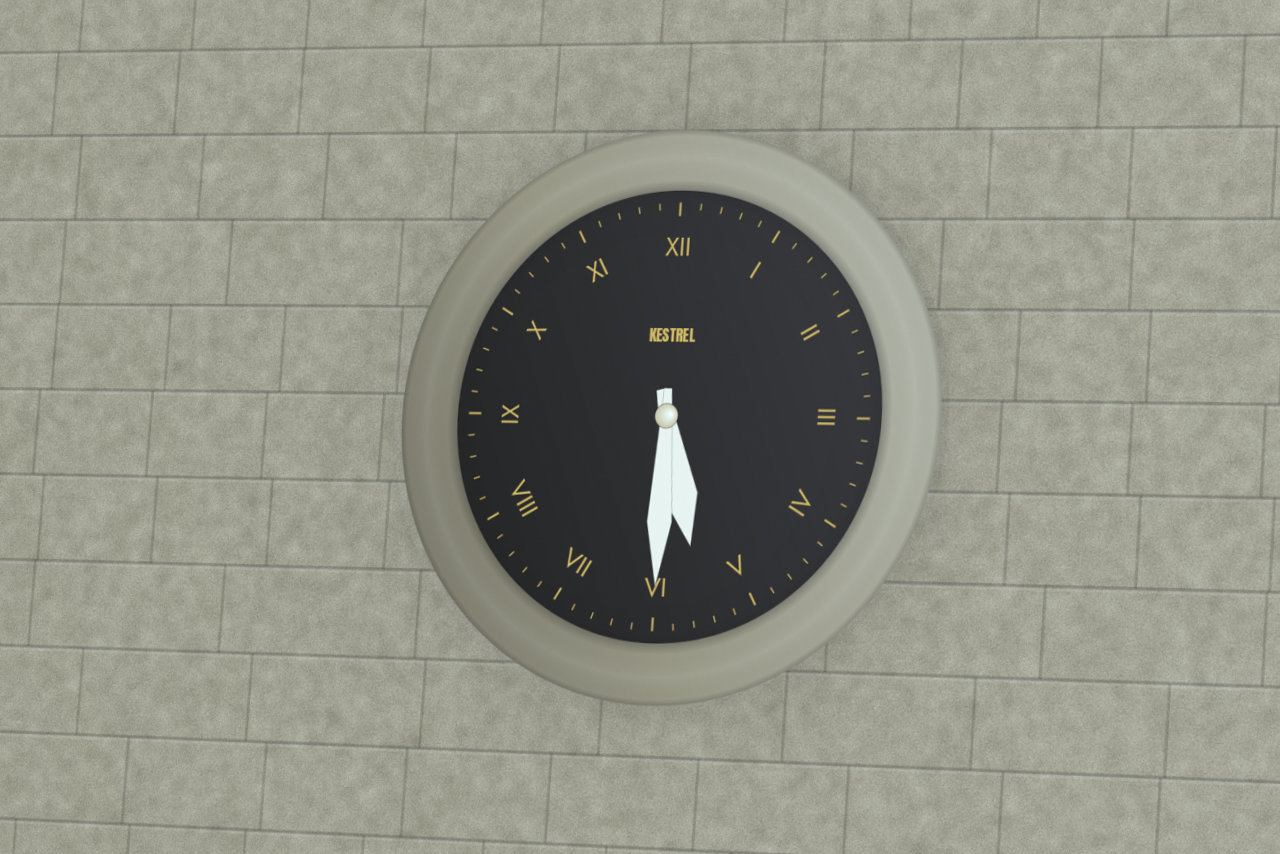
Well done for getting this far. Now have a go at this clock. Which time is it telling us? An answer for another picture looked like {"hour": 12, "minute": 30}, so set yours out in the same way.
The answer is {"hour": 5, "minute": 30}
